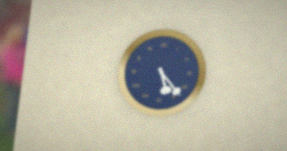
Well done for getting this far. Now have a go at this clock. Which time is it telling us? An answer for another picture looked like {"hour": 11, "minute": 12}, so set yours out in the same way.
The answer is {"hour": 5, "minute": 23}
